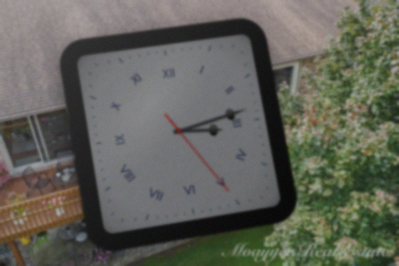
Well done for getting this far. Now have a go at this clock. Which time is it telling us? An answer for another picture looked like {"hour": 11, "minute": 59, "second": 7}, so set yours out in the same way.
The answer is {"hour": 3, "minute": 13, "second": 25}
